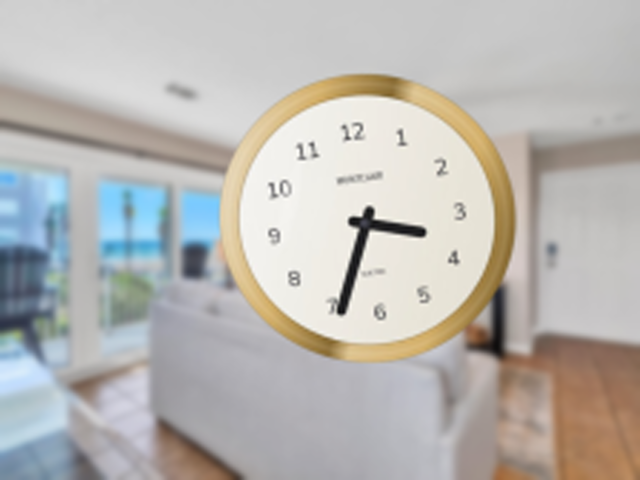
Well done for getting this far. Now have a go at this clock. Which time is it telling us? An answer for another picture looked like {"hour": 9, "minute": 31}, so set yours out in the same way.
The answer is {"hour": 3, "minute": 34}
